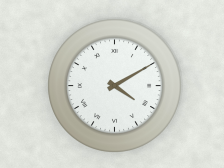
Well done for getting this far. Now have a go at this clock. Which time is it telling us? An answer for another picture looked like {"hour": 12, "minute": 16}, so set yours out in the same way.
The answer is {"hour": 4, "minute": 10}
